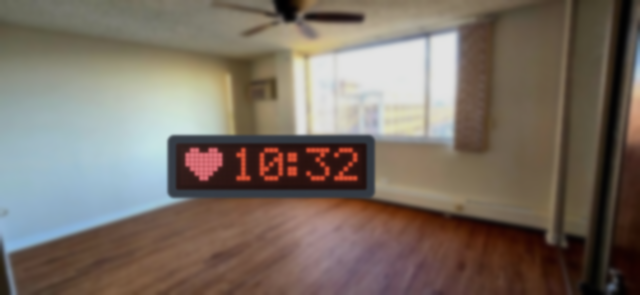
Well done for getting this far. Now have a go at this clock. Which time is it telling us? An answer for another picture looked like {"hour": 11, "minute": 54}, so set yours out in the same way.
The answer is {"hour": 10, "minute": 32}
